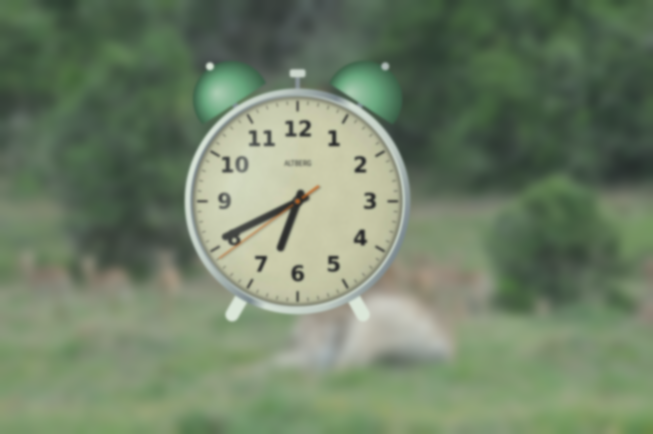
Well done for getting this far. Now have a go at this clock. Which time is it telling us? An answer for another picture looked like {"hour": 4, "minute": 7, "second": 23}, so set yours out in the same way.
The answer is {"hour": 6, "minute": 40, "second": 39}
